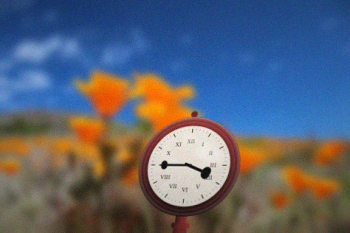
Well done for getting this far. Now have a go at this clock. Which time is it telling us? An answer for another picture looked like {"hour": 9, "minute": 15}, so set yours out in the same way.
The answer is {"hour": 3, "minute": 45}
